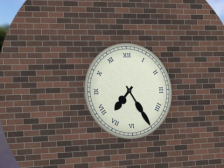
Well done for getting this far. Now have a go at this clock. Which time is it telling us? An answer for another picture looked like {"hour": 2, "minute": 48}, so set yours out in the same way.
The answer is {"hour": 7, "minute": 25}
